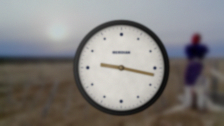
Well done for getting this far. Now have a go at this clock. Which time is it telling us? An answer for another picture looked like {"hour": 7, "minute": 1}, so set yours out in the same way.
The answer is {"hour": 9, "minute": 17}
